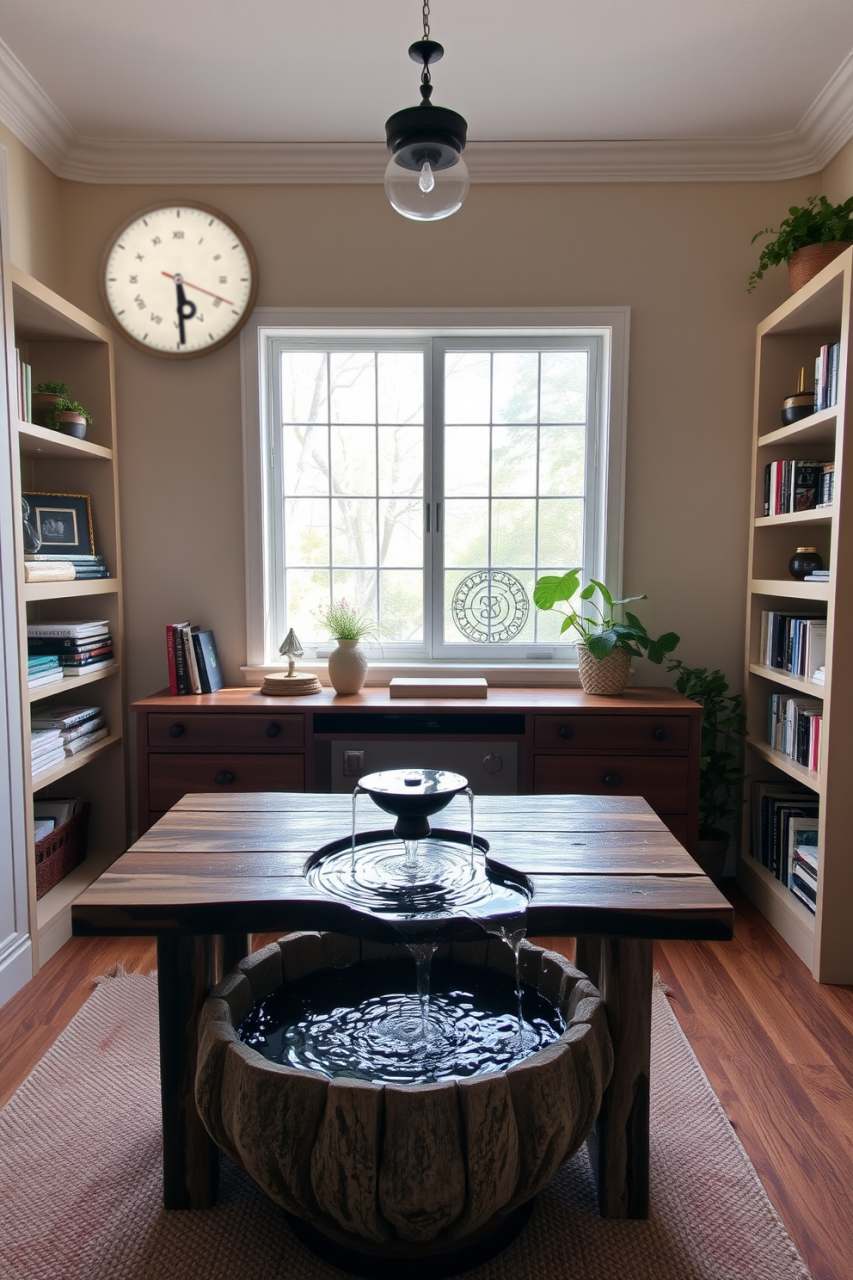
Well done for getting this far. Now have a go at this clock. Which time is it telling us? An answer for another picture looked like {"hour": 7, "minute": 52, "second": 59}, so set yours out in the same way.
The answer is {"hour": 5, "minute": 29, "second": 19}
